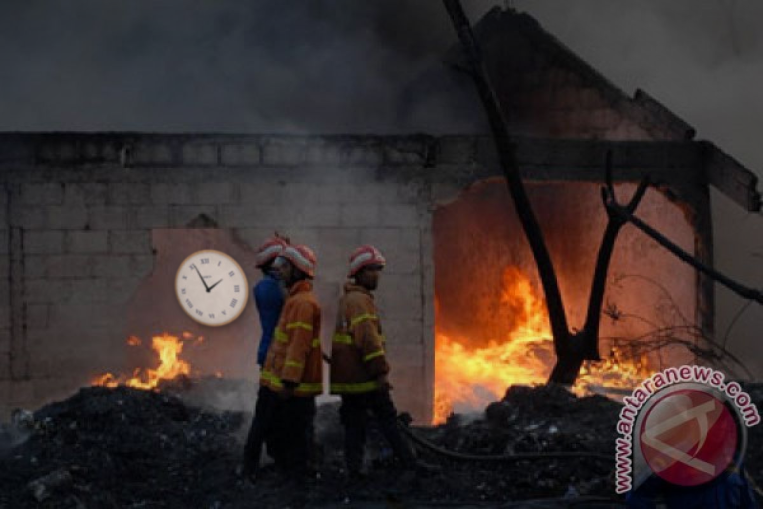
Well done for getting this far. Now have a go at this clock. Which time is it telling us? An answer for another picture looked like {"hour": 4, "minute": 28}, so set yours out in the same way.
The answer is {"hour": 1, "minute": 56}
